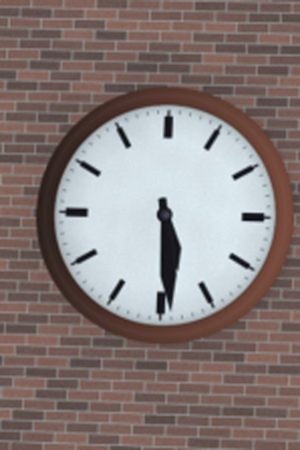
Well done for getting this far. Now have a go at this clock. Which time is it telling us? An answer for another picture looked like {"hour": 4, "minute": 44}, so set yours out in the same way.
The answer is {"hour": 5, "minute": 29}
